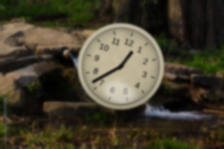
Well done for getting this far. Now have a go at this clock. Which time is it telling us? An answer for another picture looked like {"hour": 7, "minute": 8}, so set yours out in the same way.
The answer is {"hour": 12, "minute": 37}
